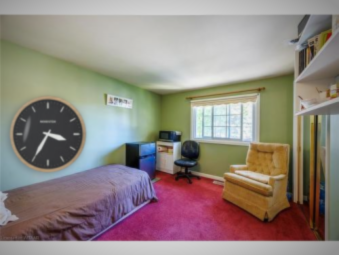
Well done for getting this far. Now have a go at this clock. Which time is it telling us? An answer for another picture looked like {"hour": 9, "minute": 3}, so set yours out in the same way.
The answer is {"hour": 3, "minute": 35}
